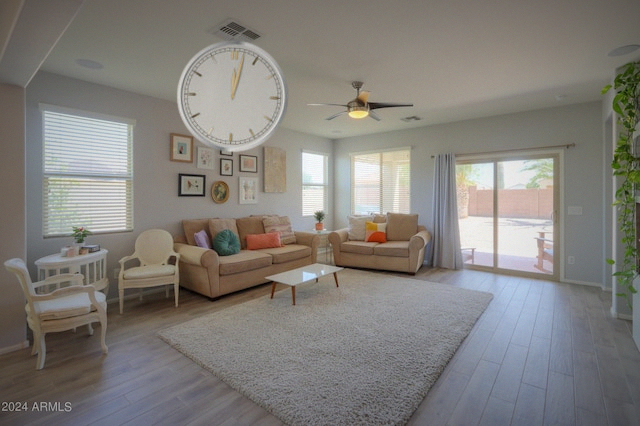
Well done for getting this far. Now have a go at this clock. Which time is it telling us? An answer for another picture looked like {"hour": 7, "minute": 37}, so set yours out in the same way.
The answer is {"hour": 12, "minute": 2}
